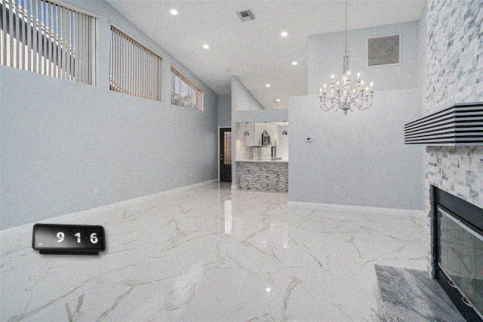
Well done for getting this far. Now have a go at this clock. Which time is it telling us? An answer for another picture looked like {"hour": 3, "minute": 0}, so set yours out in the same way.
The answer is {"hour": 9, "minute": 16}
